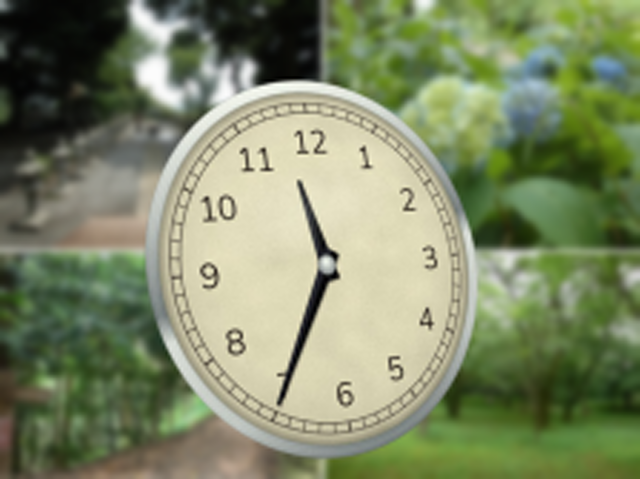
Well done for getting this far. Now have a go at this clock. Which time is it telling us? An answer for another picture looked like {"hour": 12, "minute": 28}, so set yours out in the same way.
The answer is {"hour": 11, "minute": 35}
